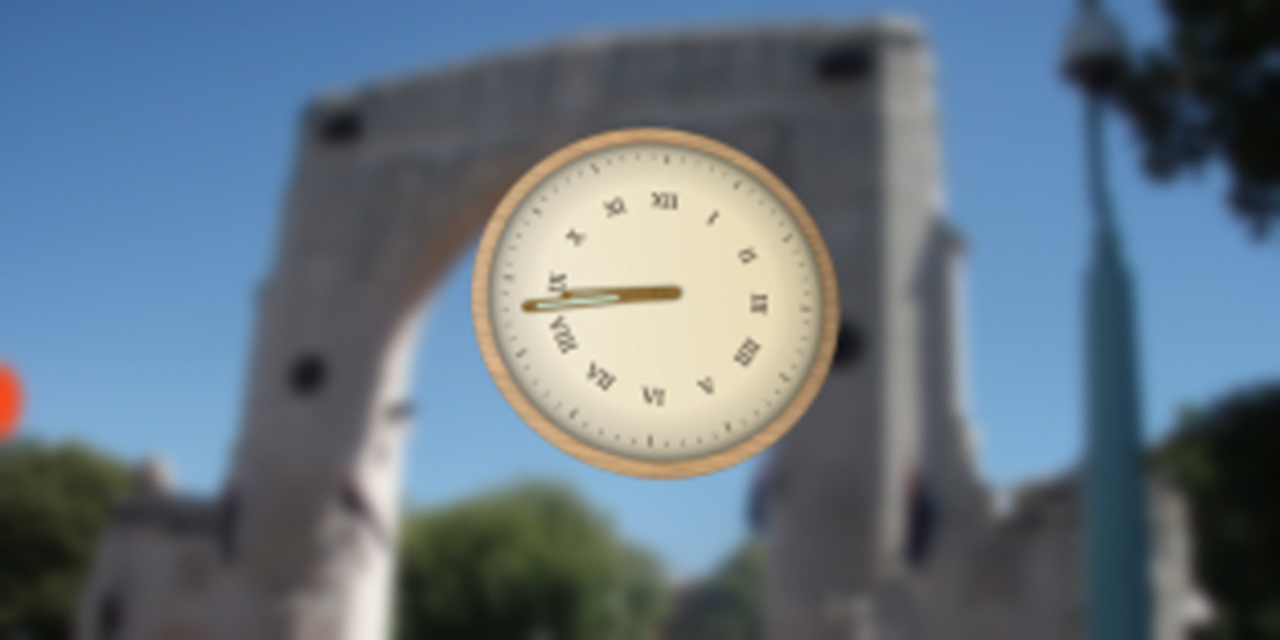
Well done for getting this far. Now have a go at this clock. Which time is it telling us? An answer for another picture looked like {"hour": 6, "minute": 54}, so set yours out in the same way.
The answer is {"hour": 8, "minute": 43}
